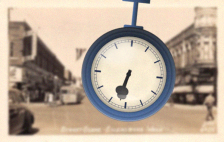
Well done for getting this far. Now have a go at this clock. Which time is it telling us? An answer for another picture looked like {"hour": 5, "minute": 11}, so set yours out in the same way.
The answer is {"hour": 6, "minute": 32}
